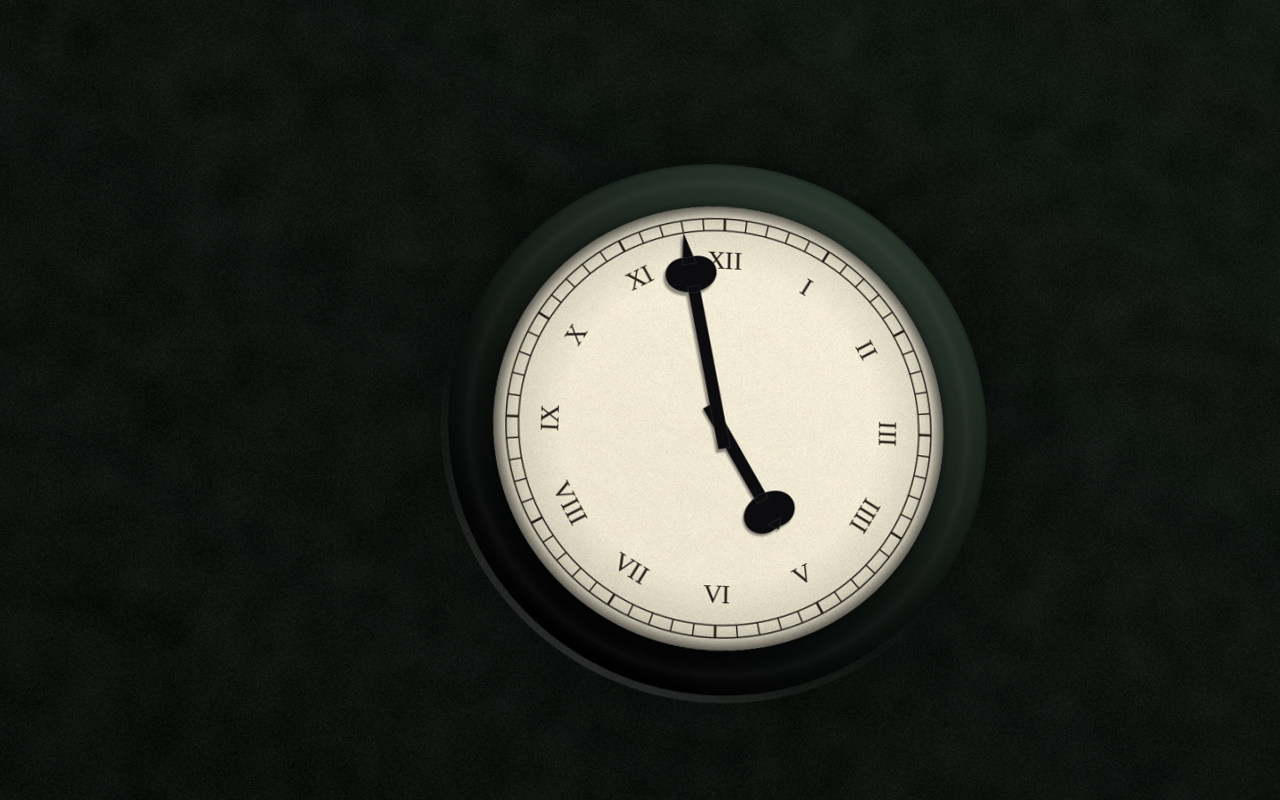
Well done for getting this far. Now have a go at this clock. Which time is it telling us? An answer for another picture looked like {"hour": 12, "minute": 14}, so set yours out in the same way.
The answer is {"hour": 4, "minute": 58}
